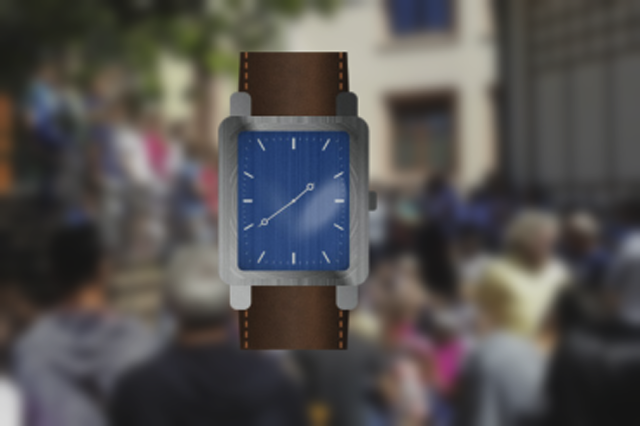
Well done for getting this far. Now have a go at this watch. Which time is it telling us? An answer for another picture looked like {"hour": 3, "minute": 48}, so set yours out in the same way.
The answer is {"hour": 1, "minute": 39}
